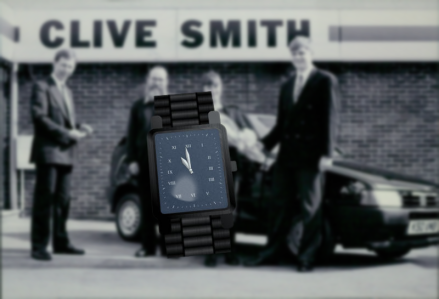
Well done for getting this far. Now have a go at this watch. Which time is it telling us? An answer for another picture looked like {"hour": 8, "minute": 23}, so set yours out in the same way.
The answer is {"hour": 10, "minute": 59}
